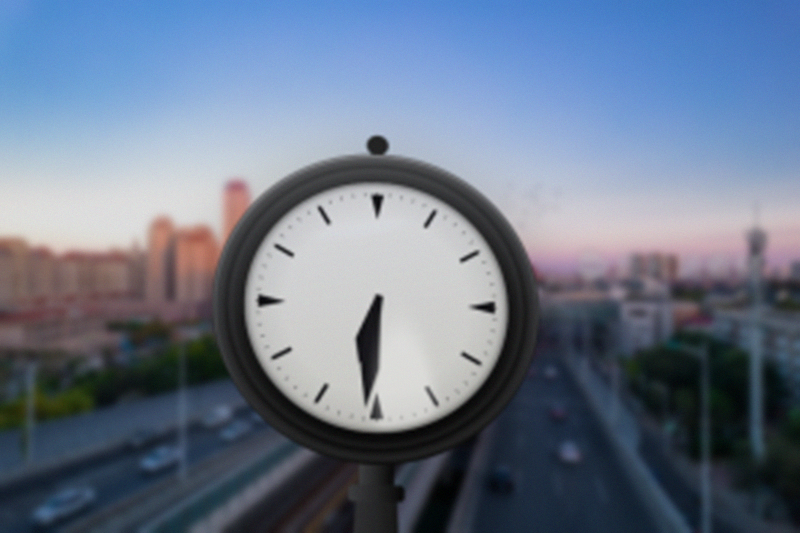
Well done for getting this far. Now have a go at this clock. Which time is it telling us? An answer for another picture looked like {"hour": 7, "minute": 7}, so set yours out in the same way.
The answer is {"hour": 6, "minute": 31}
